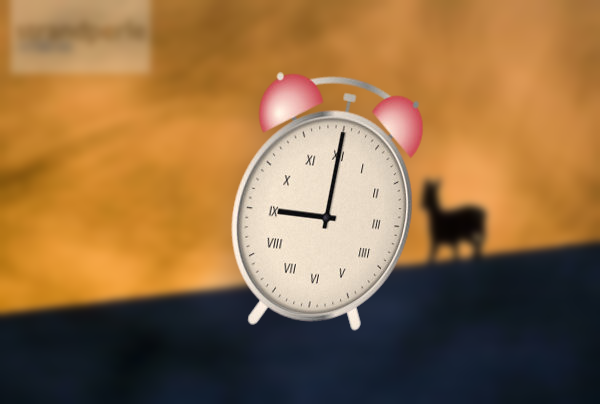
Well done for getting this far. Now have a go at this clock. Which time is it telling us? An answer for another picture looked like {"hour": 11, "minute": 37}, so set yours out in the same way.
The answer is {"hour": 9, "minute": 0}
